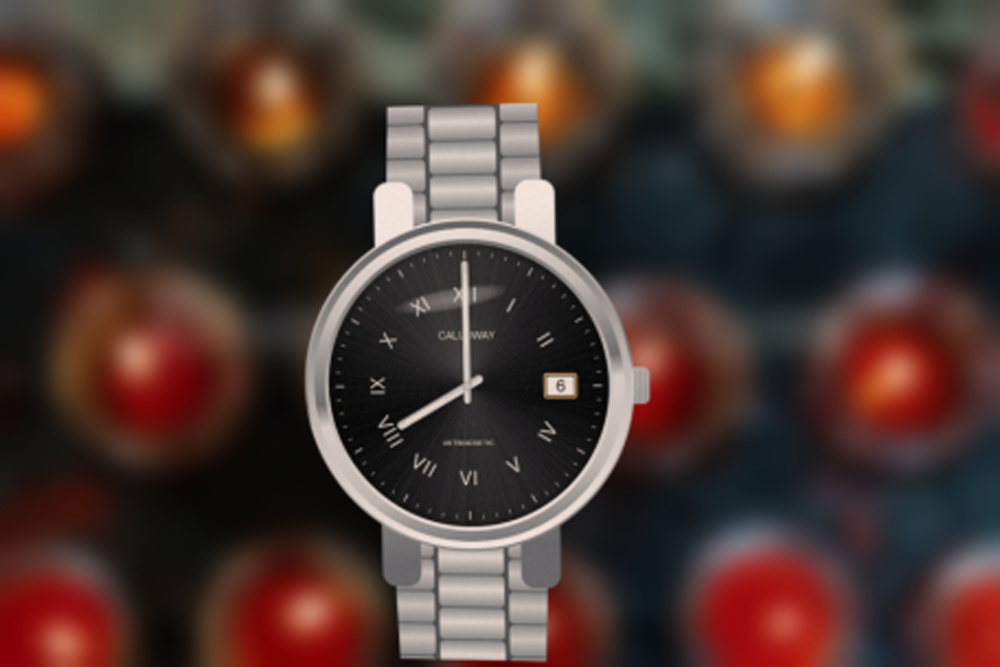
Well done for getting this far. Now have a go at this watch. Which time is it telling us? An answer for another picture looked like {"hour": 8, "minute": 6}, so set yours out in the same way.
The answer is {"hour": 8, "minute": 0}
